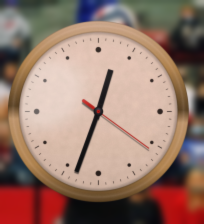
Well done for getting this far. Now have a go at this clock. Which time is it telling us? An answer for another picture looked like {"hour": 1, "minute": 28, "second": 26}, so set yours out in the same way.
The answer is {"hour": 12, "minute": 33, "second": 21}
